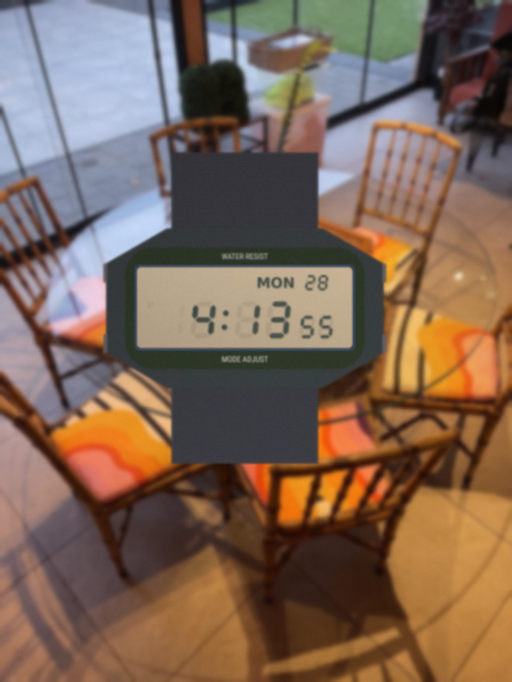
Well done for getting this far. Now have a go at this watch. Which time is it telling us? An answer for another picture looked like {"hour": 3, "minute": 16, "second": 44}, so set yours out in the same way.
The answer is {"hour": 4, "minute": 13, "second": 55}
